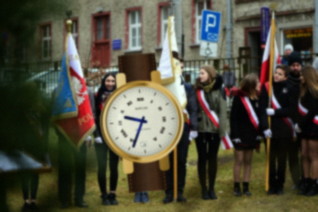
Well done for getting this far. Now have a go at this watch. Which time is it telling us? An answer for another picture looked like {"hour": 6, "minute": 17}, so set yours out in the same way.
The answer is {"hour": 9, "minute": 34}
